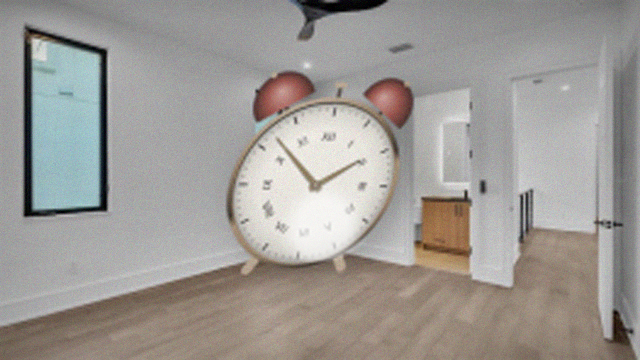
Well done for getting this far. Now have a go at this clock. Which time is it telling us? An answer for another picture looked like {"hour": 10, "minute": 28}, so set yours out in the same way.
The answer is {"hour": 1, "minute": 52}
